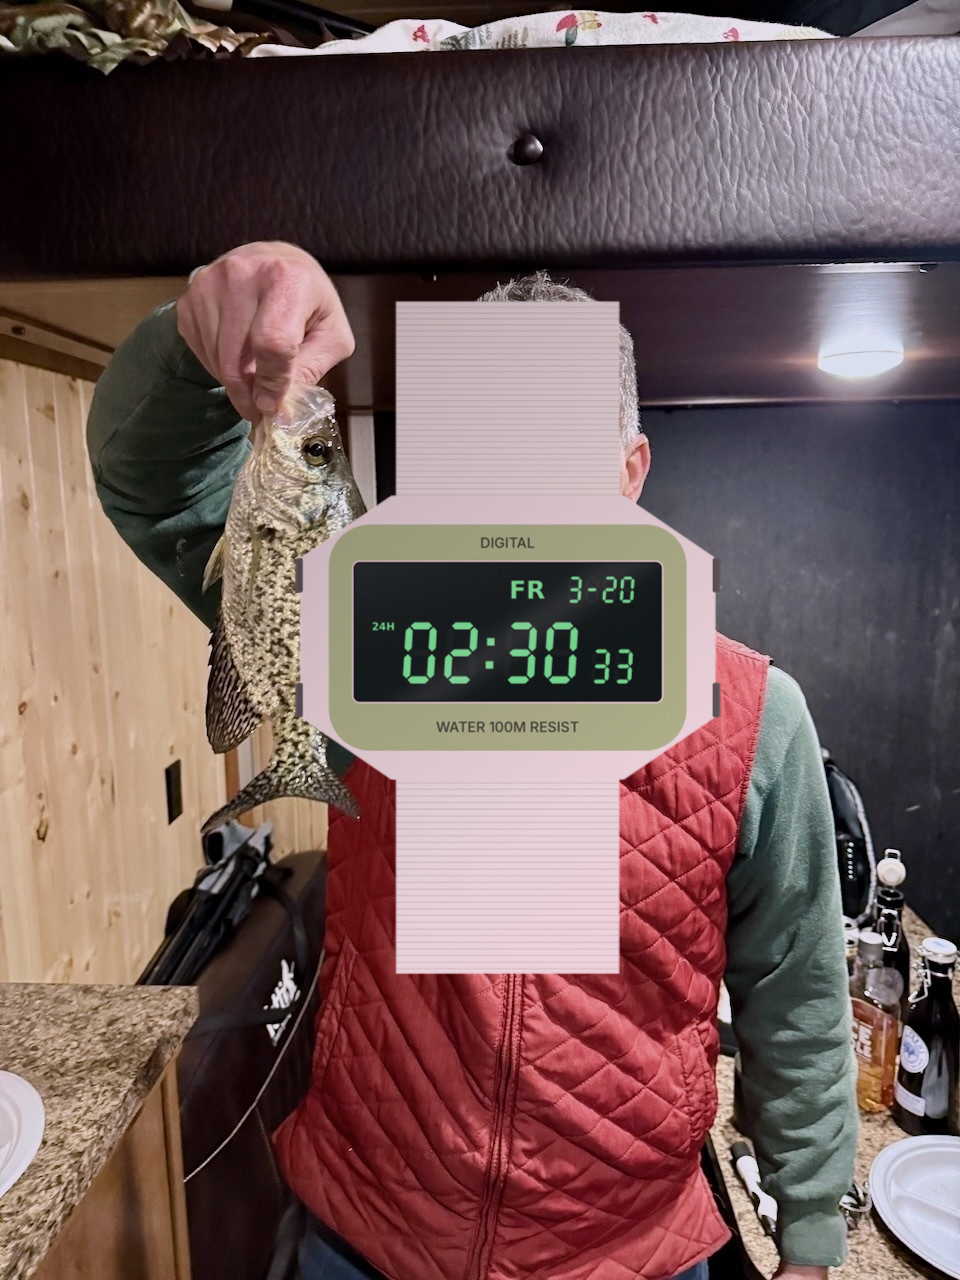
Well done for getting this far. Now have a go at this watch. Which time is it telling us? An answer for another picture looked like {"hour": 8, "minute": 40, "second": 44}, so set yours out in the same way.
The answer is {"hour": 2, "minute": 30, "second": 33}
